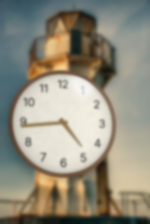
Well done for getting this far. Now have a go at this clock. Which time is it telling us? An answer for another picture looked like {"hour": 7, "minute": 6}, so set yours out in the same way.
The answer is {"hour": 4, "minute": 44}
